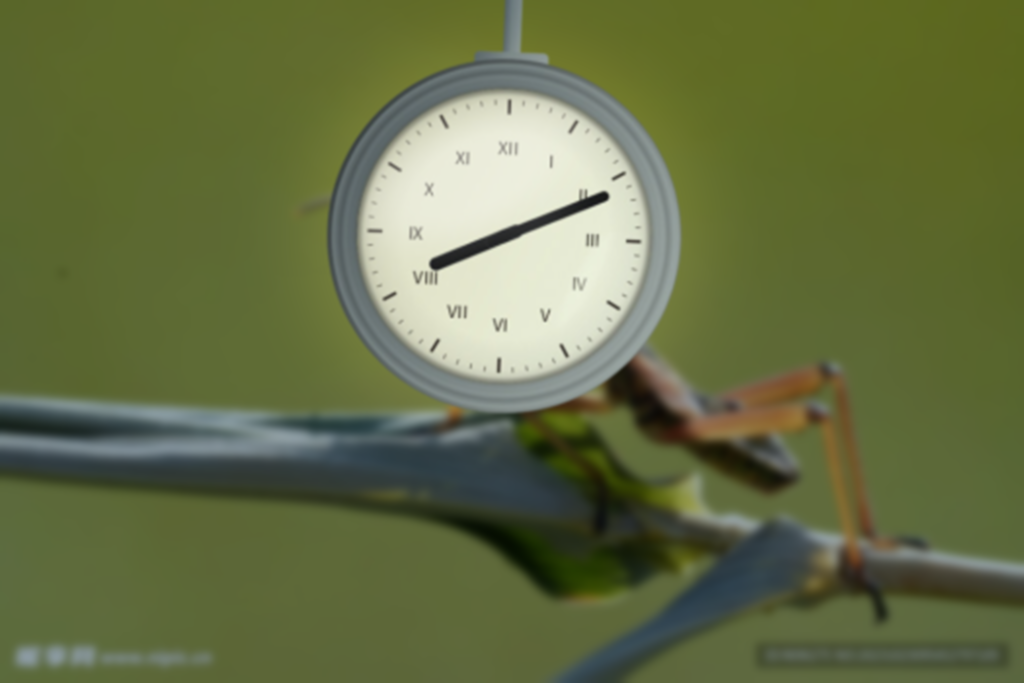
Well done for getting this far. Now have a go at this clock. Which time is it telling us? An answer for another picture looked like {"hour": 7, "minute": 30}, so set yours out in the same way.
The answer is {"hour": 8, "minute": 11}
